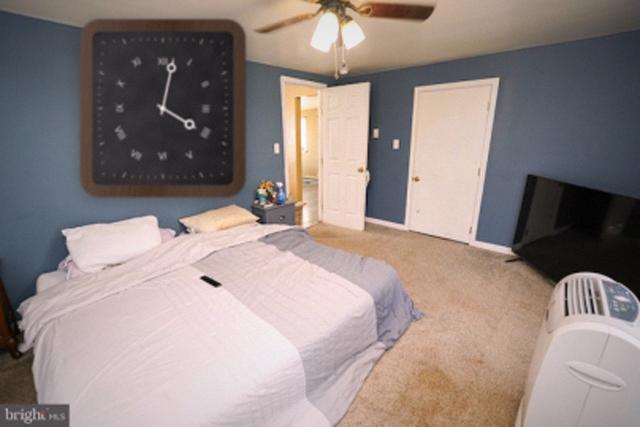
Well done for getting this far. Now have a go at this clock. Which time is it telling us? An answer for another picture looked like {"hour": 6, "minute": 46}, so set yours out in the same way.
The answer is {"hour": 4, "minute": 2}
